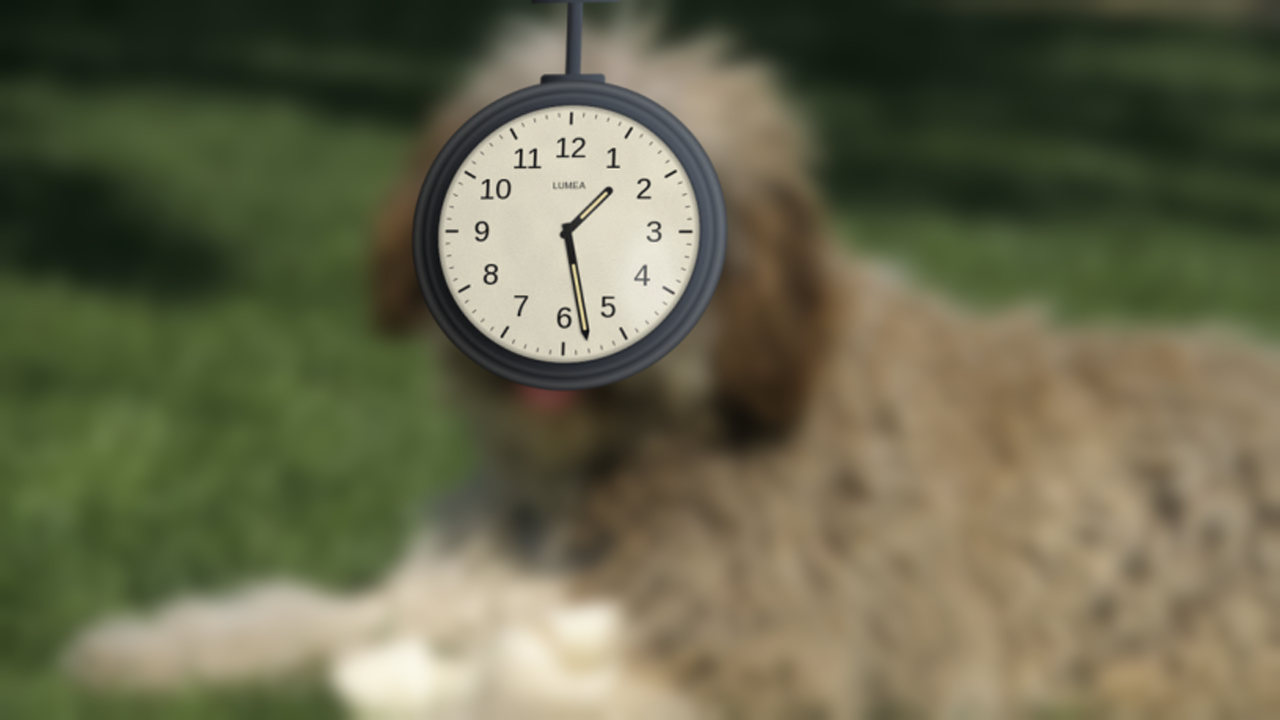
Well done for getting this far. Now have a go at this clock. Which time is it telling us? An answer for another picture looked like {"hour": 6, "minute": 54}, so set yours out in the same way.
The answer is {"hour": 1, "minute": 28}
